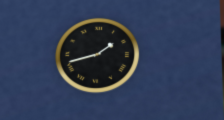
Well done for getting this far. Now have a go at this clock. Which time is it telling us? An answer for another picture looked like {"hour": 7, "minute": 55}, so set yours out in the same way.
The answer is {"hour": 1, "minute": 42}
